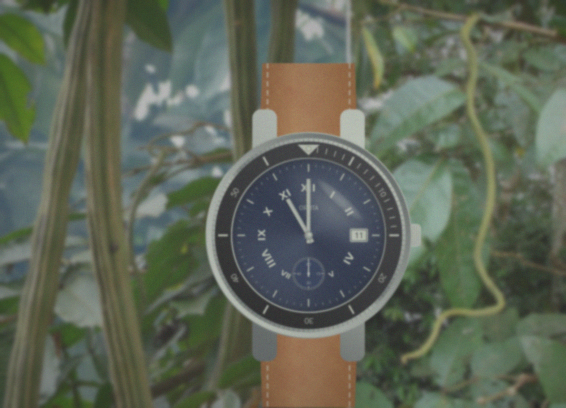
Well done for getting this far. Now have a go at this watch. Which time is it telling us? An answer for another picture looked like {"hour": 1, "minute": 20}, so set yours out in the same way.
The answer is {"hour": 11, "minute": 0}
